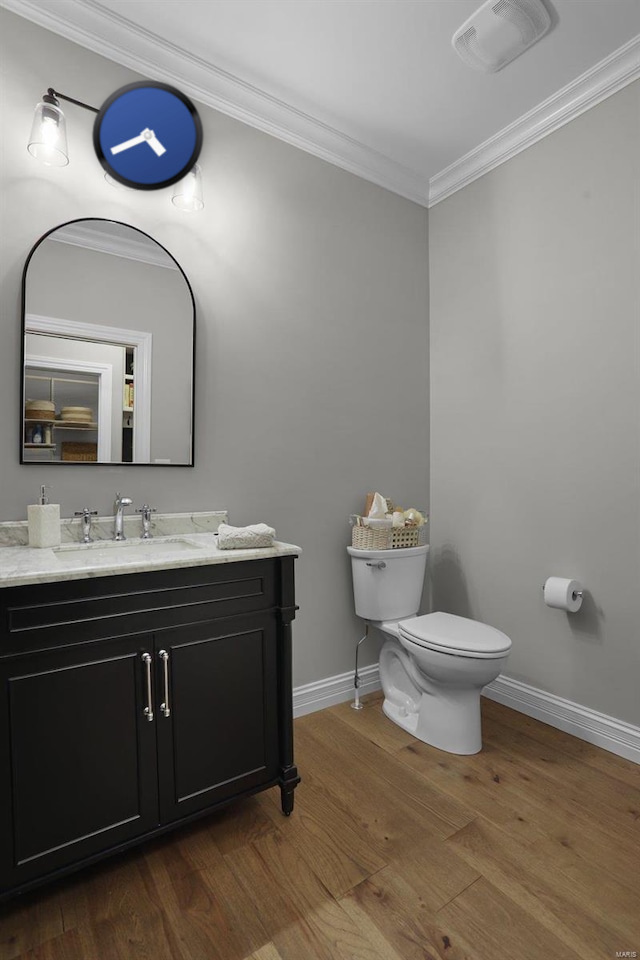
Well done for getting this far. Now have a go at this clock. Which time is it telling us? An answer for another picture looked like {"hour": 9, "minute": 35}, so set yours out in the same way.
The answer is {"hour": 4, "minute": 41}
